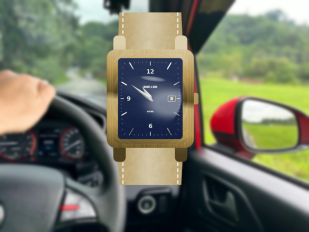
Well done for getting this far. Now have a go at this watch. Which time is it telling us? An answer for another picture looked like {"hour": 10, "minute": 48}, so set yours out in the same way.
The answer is {"hour": 10, "minute": 51}
